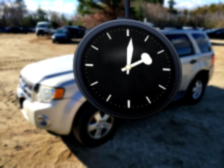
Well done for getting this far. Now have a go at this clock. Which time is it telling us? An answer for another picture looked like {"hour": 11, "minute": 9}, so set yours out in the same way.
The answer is {"hour": 2, "minute": 1}
